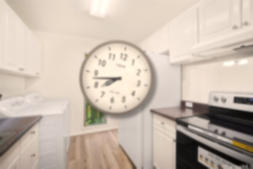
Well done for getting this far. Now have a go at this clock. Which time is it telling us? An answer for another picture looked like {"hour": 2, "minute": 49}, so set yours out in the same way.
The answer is {"hour": 7, "minute": 43}
